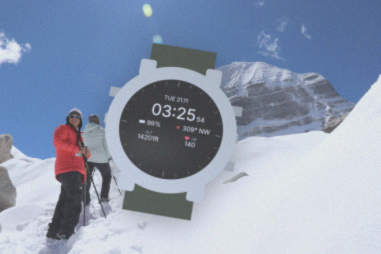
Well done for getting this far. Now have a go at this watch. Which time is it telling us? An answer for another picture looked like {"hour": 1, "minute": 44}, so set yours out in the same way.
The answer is {"hour": 3, "minute": 25}
